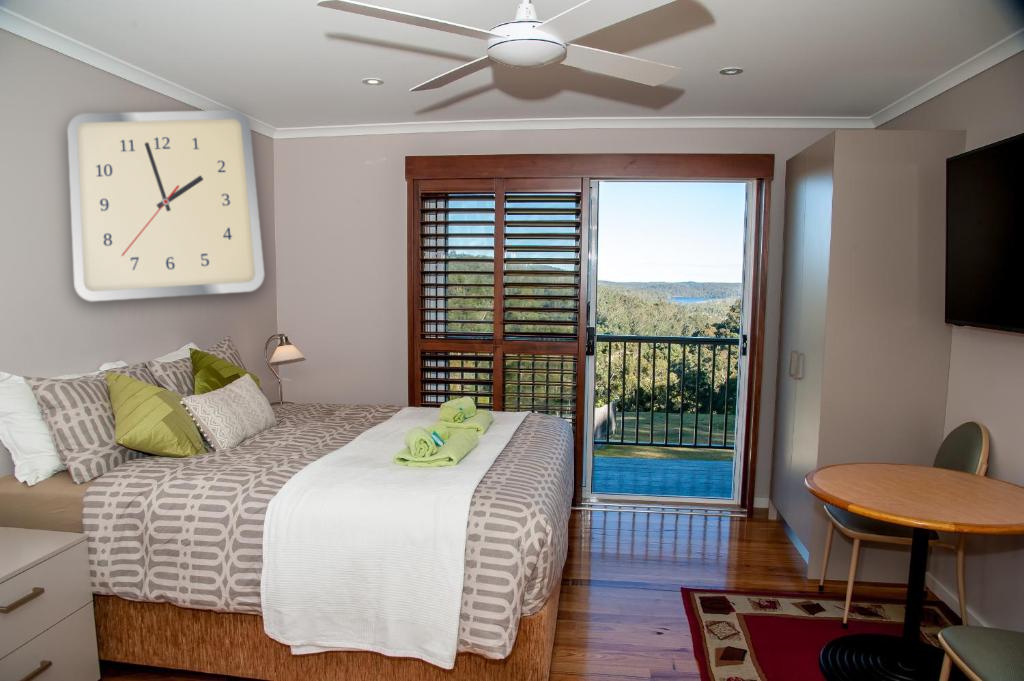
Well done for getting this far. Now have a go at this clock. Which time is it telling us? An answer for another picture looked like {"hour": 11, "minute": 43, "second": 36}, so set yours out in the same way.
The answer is {"hour": 1, "minute": 57, "second": 37}
